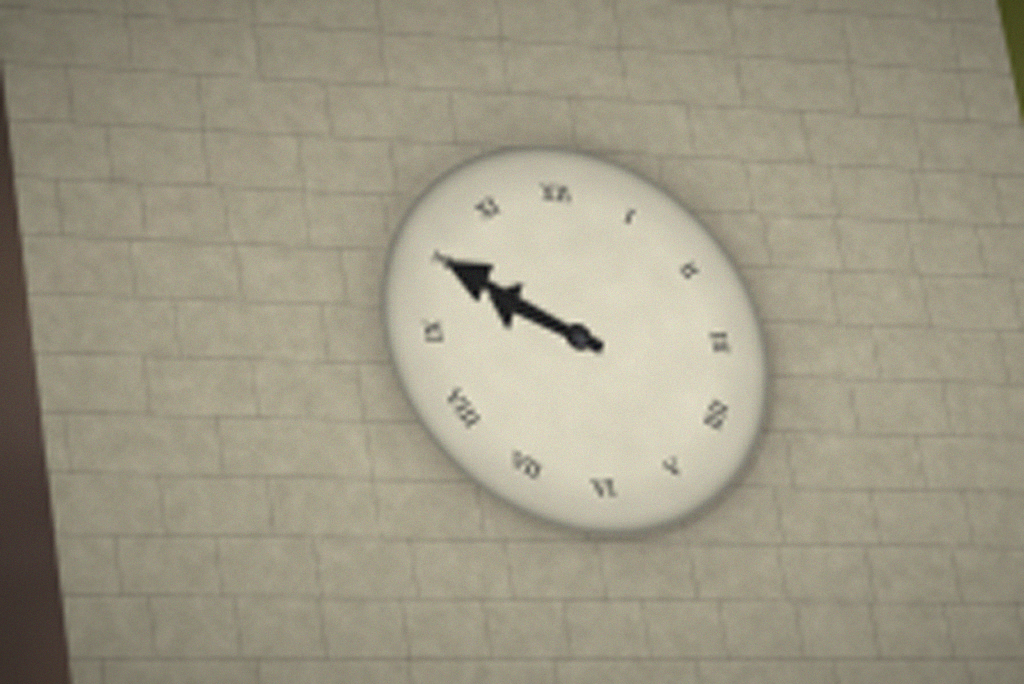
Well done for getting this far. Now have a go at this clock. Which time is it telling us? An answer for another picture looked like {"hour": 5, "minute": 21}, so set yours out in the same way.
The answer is {"hour": 9, "minute": 50}
